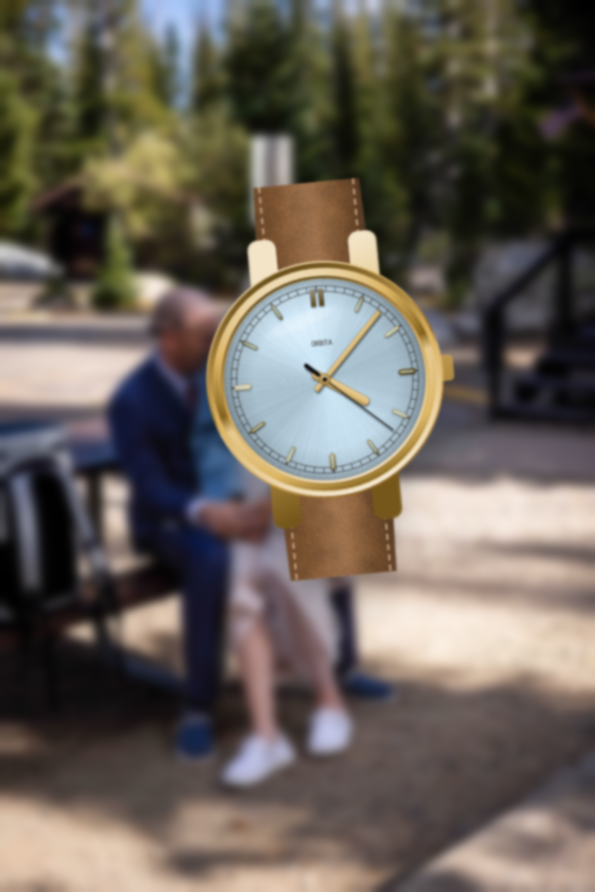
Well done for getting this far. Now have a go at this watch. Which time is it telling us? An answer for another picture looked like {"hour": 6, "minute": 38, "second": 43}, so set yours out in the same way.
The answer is {"hour": 4, "minute": 7, "second": 22}
